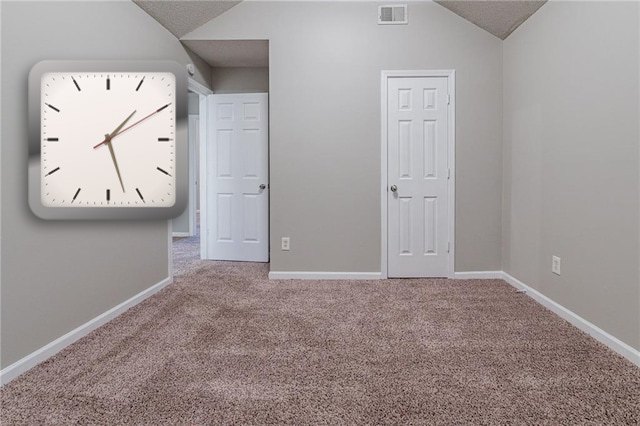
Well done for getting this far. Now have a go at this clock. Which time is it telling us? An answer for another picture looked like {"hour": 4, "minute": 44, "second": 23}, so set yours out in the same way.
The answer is {"hour": 1, "minute": 27, "second": 10}
